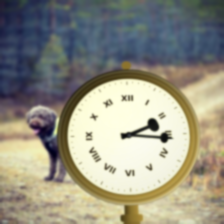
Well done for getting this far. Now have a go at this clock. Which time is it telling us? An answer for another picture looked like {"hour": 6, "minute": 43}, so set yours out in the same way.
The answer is {"hour": 2, "minute": 16}
